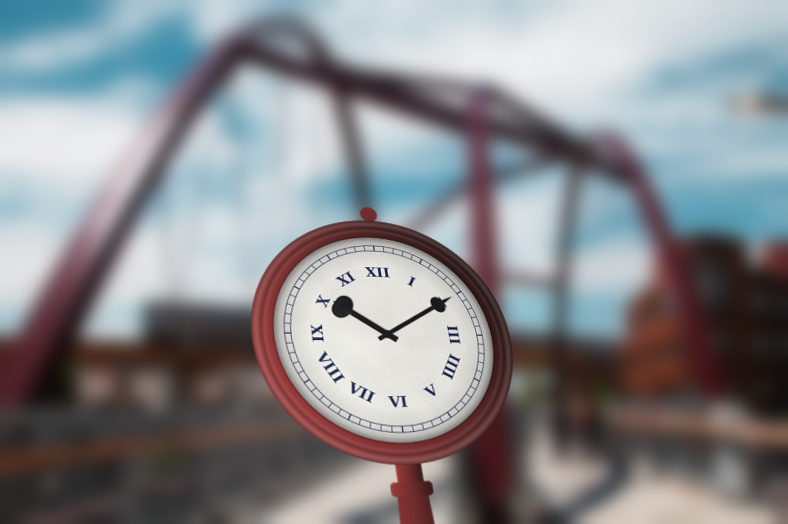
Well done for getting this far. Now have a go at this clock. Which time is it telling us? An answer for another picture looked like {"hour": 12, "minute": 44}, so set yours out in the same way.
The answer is {"hour": 10, "minute": 10}
